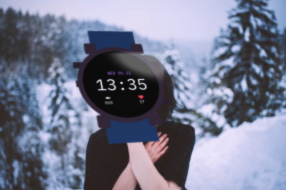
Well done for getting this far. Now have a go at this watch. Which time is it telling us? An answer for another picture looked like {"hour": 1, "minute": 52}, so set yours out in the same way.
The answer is {"hour": 13, "minute": 35}
